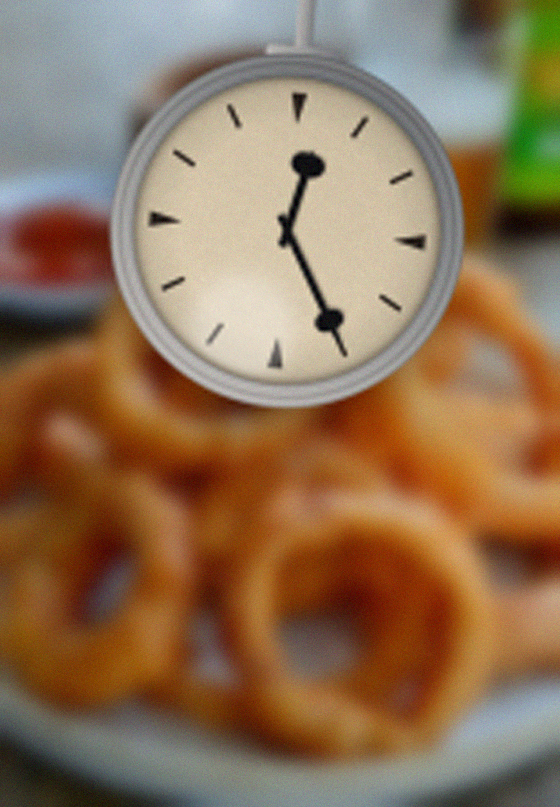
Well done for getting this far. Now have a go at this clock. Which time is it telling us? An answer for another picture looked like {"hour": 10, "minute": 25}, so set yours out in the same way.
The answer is {"hour": 12, "minute": 25}
